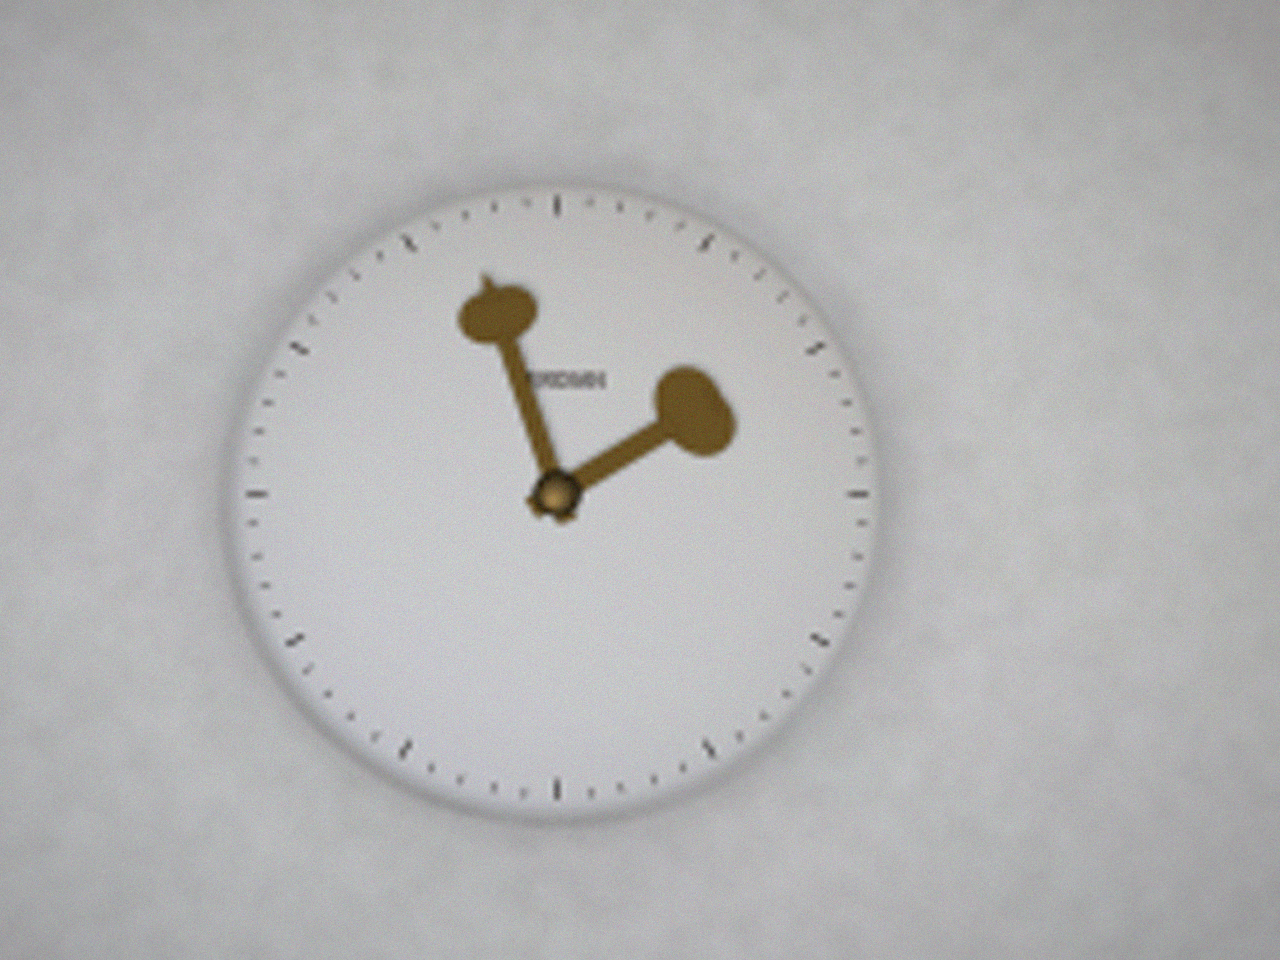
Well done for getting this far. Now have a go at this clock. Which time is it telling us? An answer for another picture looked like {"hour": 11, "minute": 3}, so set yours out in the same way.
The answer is {"hour": 1, "minute": 57}
